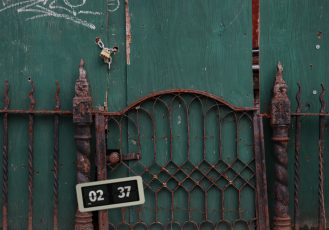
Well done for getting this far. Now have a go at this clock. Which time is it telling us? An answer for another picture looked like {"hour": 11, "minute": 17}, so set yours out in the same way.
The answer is {"hour": 2, "minute": 37}
